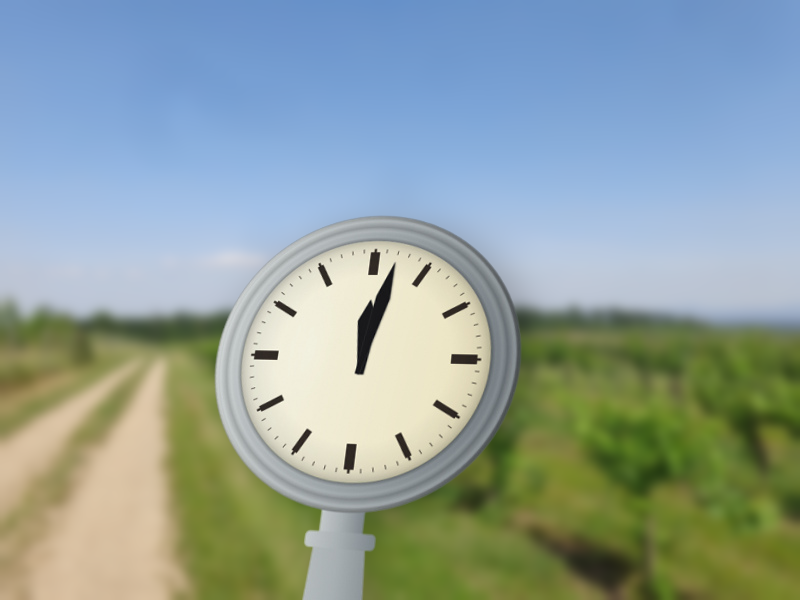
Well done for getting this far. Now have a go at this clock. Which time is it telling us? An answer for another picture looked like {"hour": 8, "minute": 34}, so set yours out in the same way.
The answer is {"hour": 12, "minute": 2}
